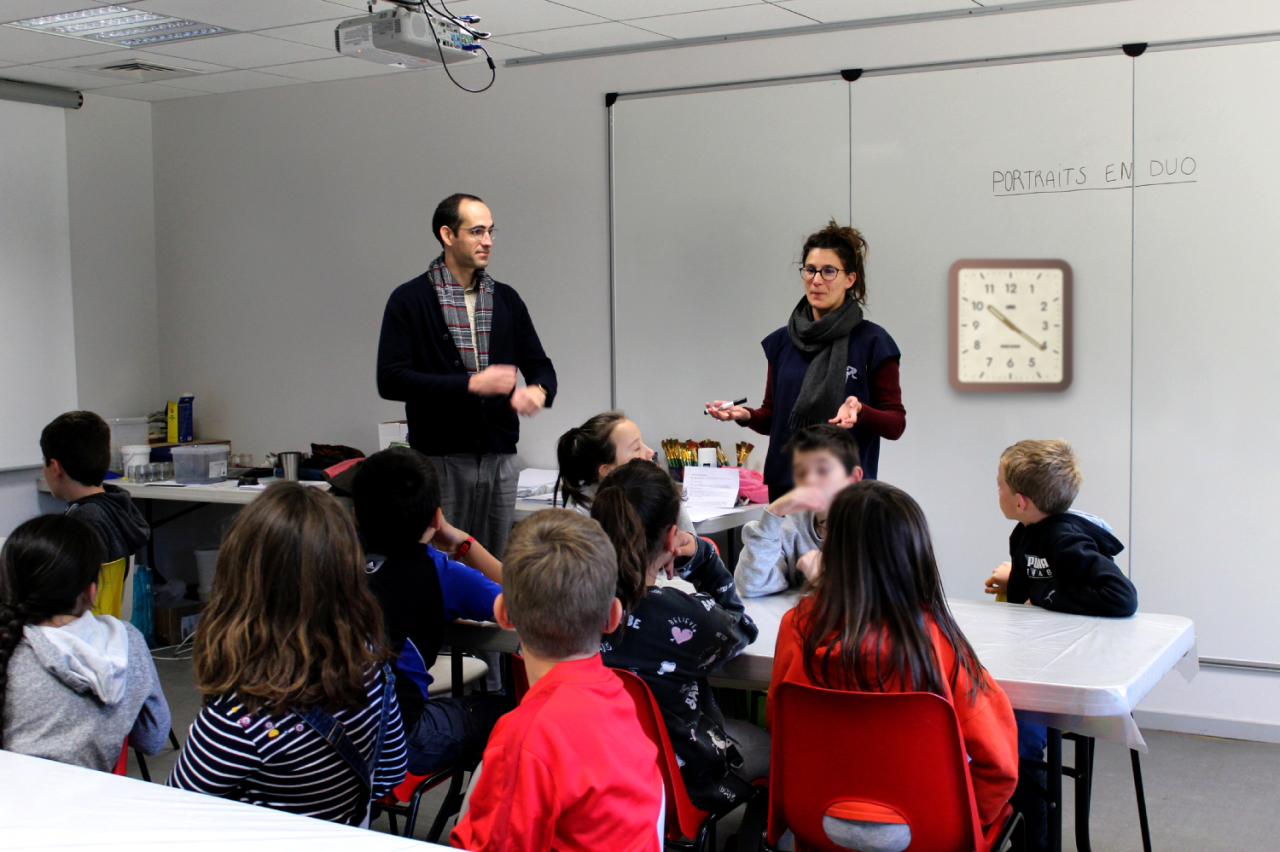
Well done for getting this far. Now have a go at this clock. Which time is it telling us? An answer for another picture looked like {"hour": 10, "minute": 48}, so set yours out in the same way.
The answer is {"hour": 10, "minute": 21}
